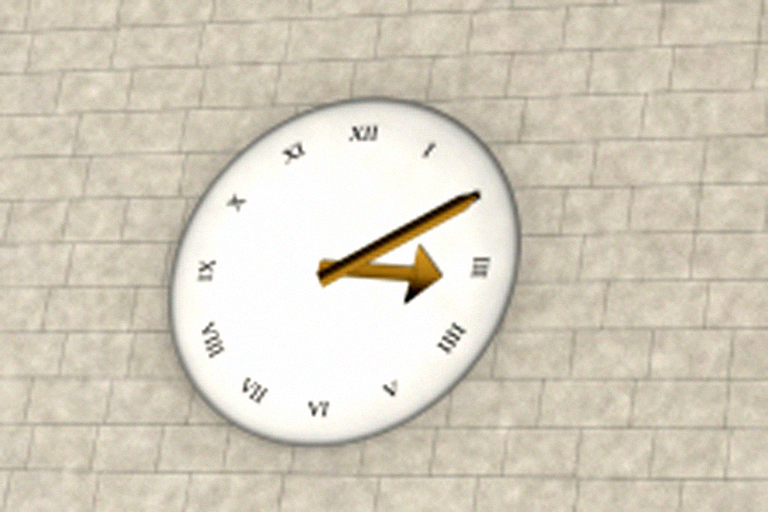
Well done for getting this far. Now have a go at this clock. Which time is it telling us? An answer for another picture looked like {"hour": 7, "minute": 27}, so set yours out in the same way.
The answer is {"hour": 3, "minute": 10}
